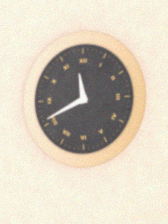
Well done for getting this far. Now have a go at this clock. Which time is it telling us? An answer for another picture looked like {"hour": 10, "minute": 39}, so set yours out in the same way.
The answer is {"hour": 11, "minute": 41}
